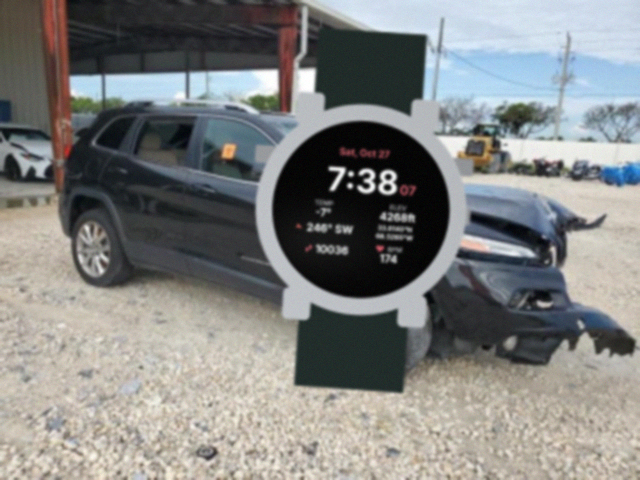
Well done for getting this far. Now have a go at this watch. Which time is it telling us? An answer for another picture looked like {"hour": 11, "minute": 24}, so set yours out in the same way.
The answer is {"hour": 7, "minute": 38}
